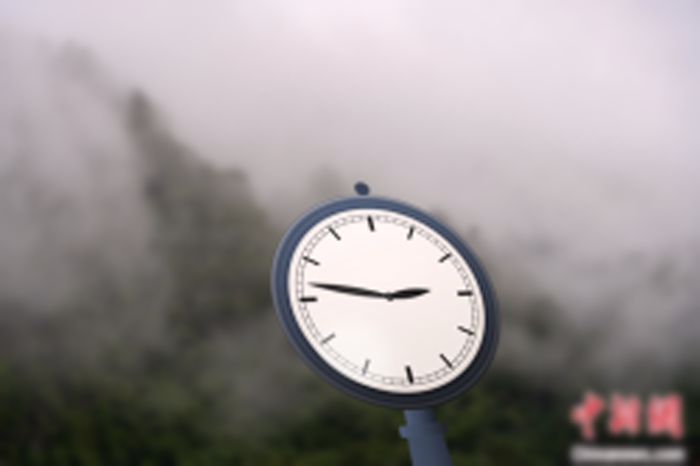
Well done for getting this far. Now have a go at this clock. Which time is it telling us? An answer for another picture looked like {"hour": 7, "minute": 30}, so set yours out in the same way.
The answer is {"hour": 2, "minute": 47}
